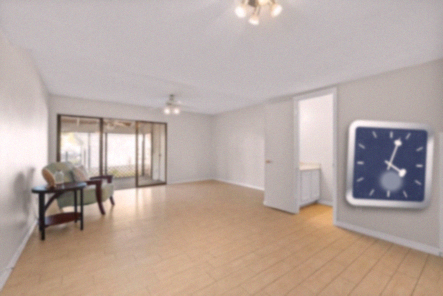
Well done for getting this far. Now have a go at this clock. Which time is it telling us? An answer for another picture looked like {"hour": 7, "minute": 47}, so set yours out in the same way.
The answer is {"hour": 4, "minute": 3}
